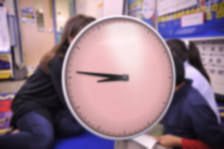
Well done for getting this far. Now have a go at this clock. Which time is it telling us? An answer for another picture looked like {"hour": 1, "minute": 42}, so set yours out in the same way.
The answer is {"hour": 8, "minute": 46}
